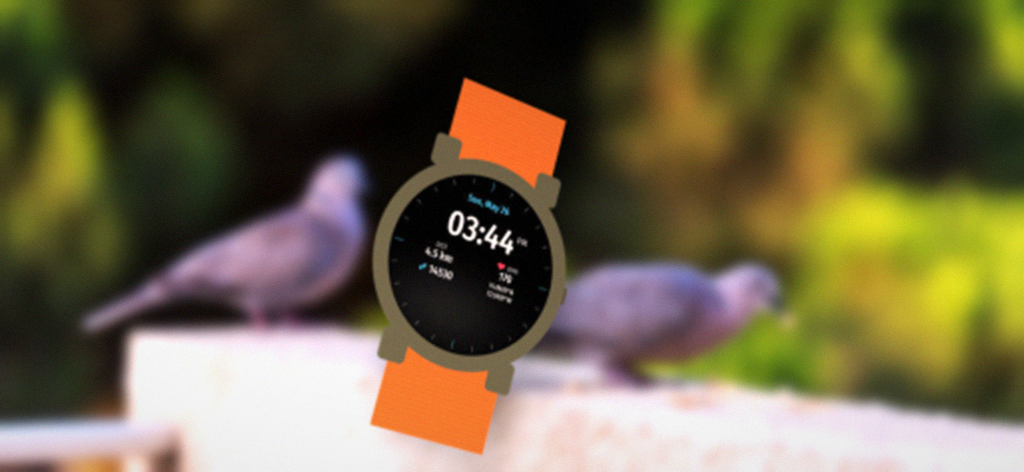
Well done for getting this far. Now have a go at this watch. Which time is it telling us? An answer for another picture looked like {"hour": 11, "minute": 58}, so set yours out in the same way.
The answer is {"hour": 3, "minute": 44}
